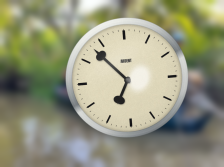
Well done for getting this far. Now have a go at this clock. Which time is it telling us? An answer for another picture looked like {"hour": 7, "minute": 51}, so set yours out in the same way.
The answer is {"hour": 6, "minute": 53}
